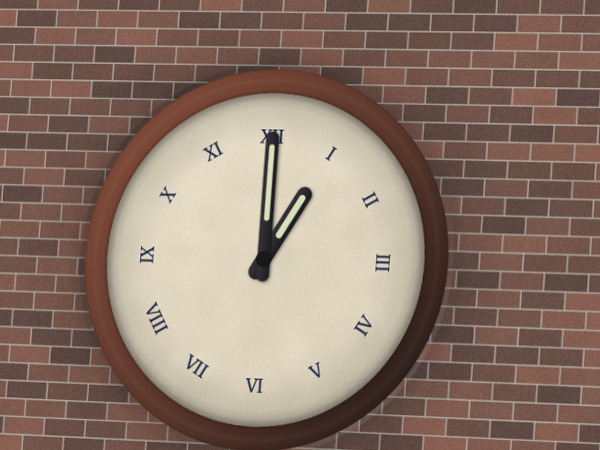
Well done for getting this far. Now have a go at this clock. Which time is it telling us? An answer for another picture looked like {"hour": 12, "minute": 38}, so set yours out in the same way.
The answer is {"hour": 1, "minute": 0}
